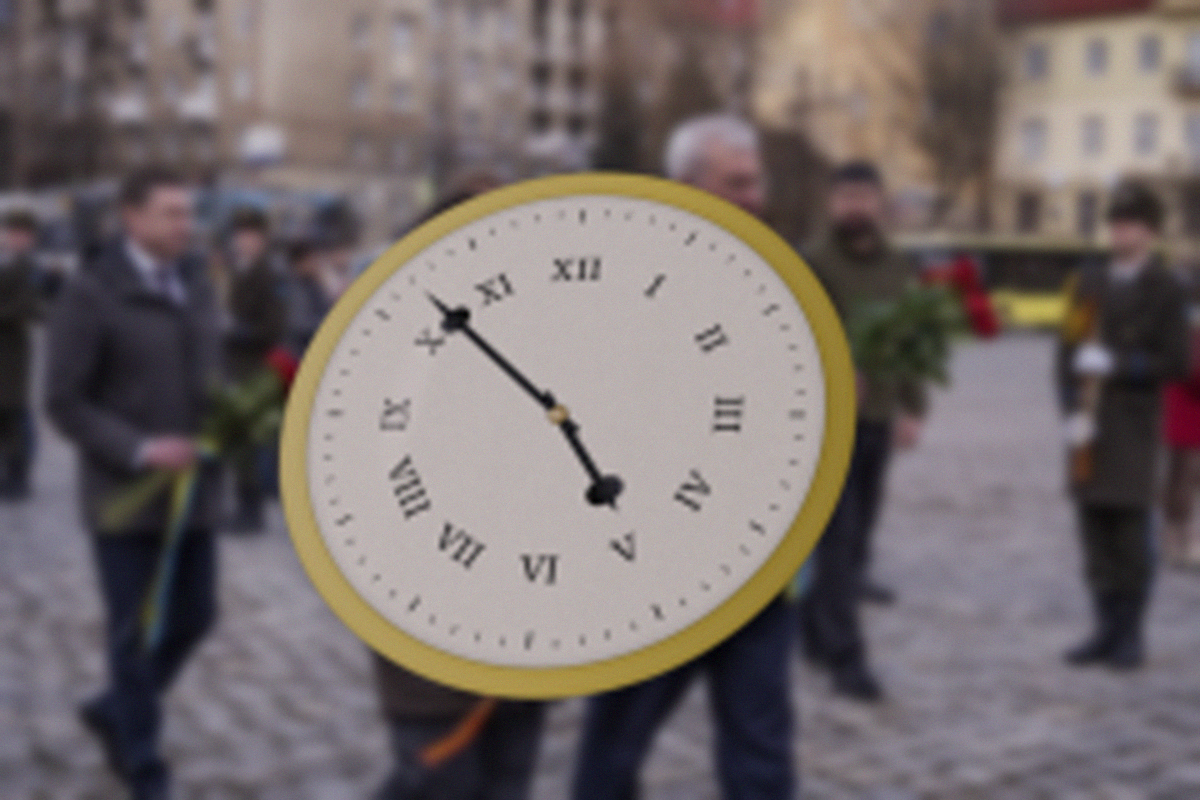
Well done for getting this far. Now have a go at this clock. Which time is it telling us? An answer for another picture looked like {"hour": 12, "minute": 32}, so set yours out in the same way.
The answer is {"hour": 4, "minute": 52}
